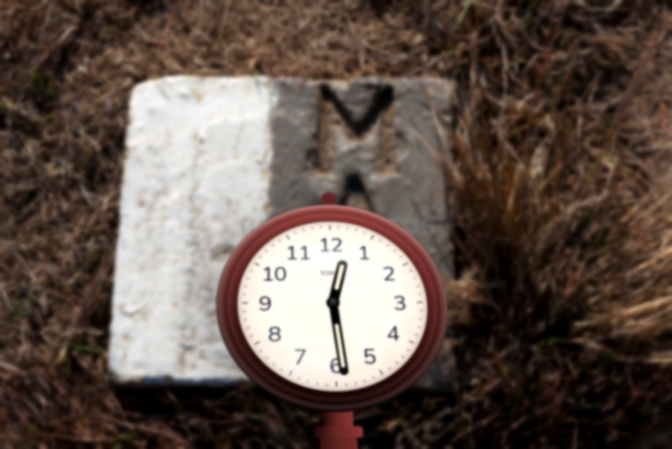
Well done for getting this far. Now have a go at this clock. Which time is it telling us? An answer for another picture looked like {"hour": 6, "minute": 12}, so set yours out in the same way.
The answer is {"hour": 12, "minute": 29}
